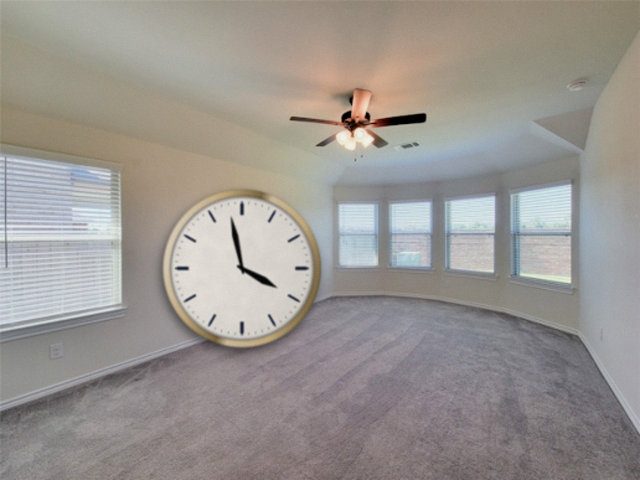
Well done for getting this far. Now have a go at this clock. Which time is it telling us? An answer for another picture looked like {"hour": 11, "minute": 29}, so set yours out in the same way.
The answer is {"hour": 3, "minute": 58}
